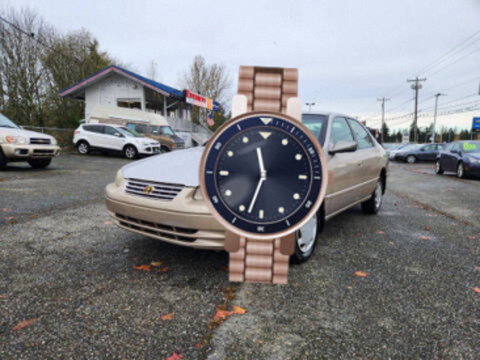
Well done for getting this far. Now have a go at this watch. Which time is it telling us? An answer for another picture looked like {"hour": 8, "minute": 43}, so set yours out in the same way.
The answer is {"hour": 11, "minute": 33}
